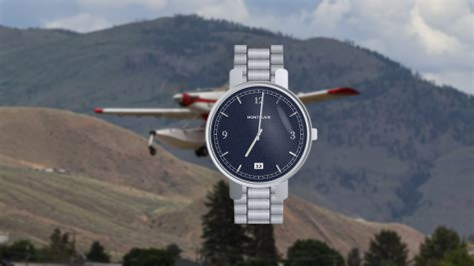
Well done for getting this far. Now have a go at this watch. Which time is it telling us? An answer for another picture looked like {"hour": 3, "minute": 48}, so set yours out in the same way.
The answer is {"hour": 7, "minute": 1}
